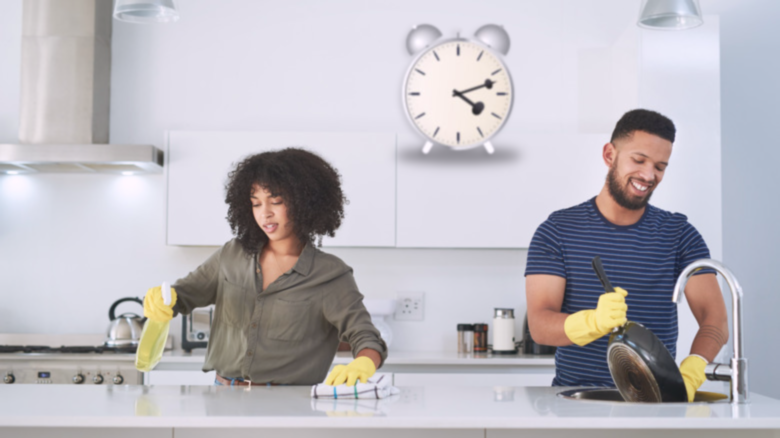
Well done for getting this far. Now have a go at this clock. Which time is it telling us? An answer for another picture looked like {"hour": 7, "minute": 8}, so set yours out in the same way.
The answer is {"hour": 4, "minute": 12}
